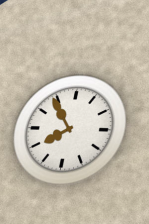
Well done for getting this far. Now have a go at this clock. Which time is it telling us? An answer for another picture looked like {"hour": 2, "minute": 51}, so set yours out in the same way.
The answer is {"hour": 7, "minute": 54}
